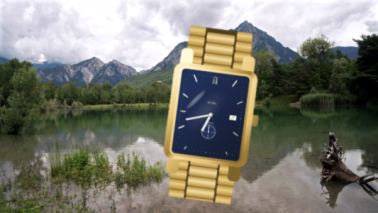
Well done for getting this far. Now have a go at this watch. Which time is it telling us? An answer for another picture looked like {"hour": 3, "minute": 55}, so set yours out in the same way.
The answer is {"hour": 6, "minute": 42}
